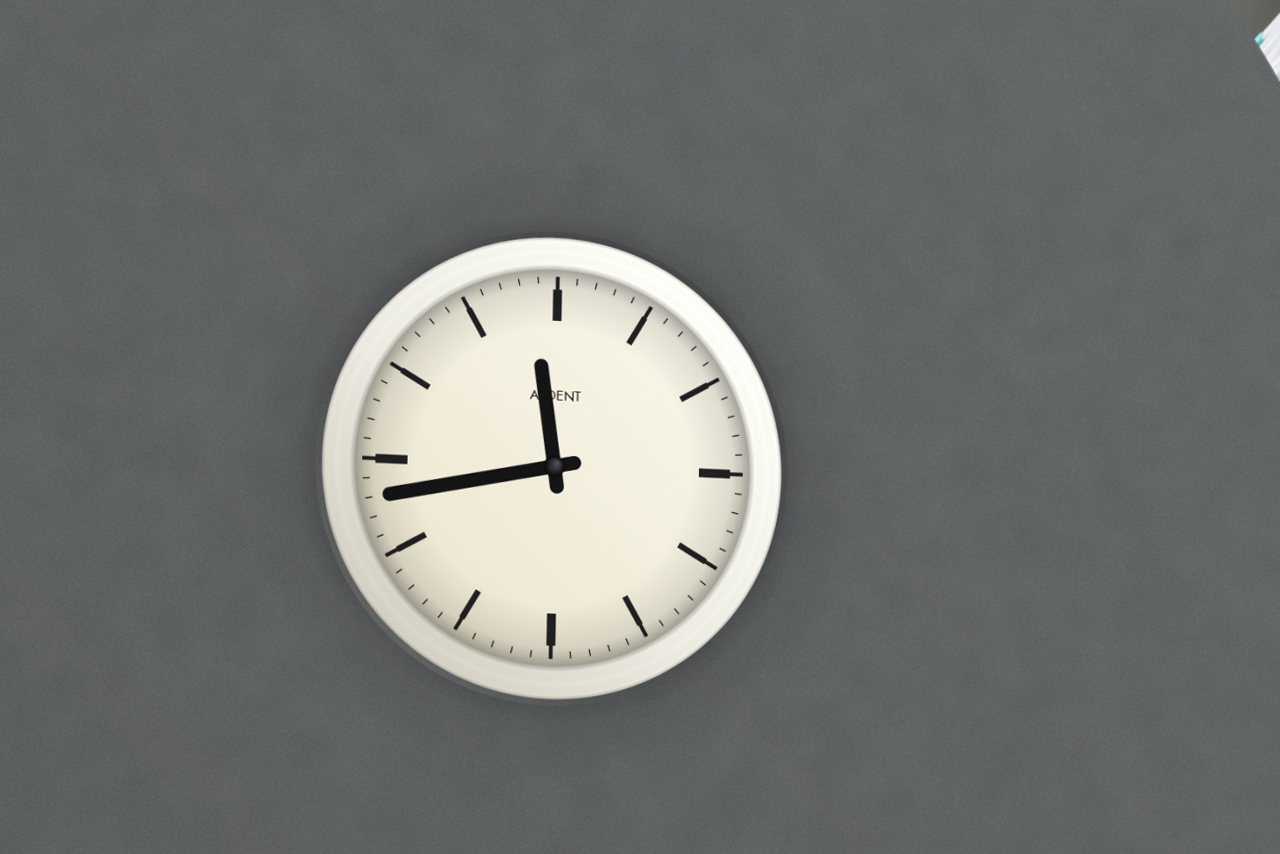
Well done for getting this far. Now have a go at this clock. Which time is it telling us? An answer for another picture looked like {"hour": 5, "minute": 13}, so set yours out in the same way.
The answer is {"hour": 11, "minute": 43}
